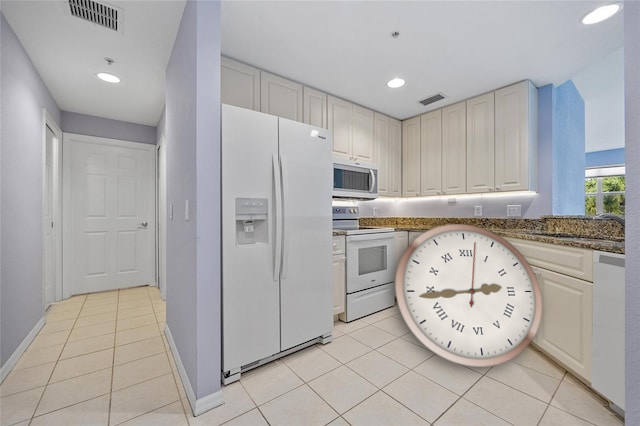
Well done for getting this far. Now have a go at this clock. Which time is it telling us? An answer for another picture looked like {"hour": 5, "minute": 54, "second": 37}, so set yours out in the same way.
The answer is {"hour": 2, "minute": 44, "second": 2}
